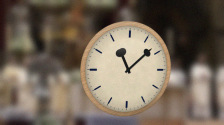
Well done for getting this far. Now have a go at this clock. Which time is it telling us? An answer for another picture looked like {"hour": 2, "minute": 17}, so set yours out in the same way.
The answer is {"hour": 11, "minute": 8}
